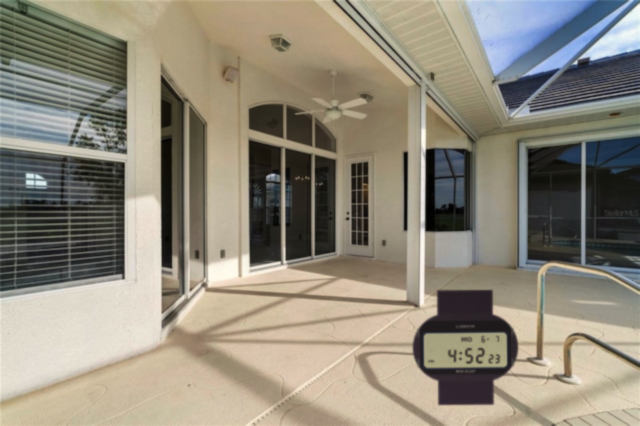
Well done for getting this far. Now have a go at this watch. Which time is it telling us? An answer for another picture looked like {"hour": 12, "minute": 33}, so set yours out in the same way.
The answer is {"hour": 4, "minute": 52}
